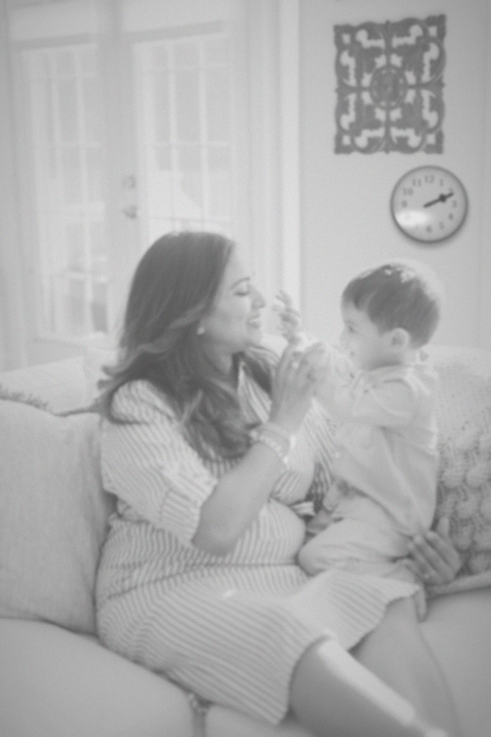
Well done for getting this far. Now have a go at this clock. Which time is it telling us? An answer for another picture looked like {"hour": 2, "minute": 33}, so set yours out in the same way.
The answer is {"hour": 2, "minute": 11}
